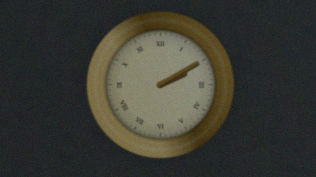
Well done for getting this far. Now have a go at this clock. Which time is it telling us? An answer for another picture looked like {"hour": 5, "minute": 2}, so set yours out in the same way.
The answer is {"hour": 2, "minute": 10}
